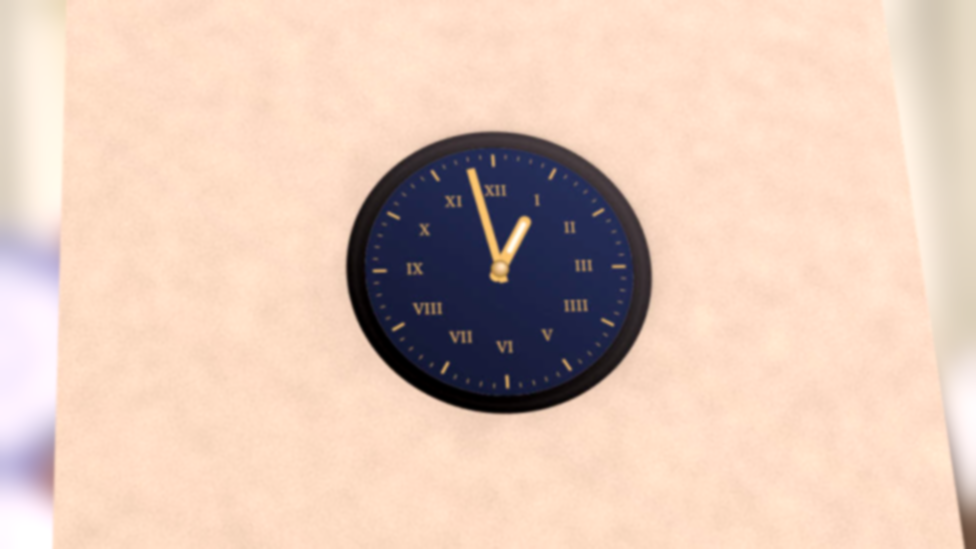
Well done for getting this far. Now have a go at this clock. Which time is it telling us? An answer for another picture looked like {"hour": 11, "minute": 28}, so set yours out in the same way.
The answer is {"hour": 12, "minute": 58}
